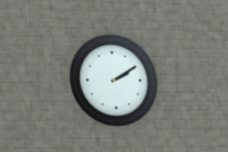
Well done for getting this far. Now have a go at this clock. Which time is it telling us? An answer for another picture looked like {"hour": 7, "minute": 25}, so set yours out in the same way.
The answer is {"hour": 2, "minute": 10}
